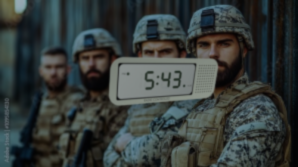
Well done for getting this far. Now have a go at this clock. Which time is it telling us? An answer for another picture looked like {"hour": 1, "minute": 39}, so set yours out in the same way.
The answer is {"hour": 5, "minute": 43}
